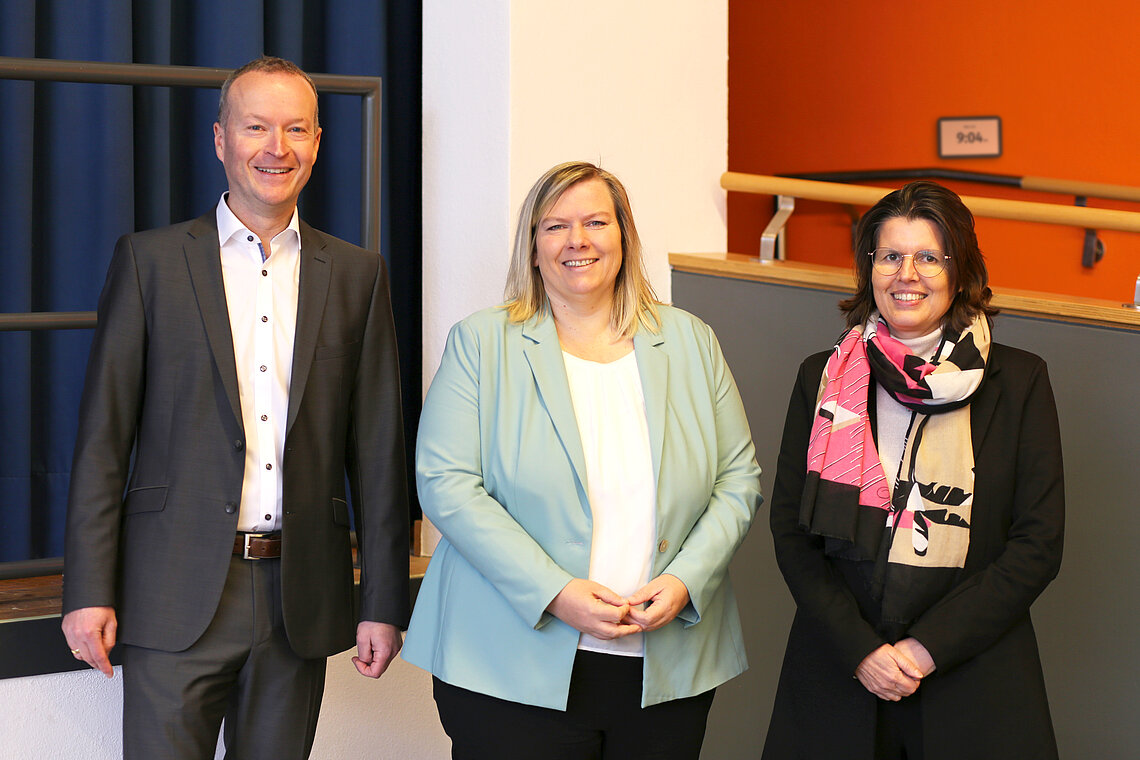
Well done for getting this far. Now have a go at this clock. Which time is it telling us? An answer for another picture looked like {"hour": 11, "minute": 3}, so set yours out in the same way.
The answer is {"hour": 9, "minute": 4}
